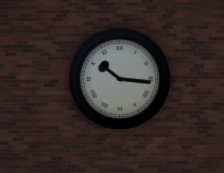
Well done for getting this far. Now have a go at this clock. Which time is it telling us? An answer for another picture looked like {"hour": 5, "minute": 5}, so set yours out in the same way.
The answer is {"hour": 10, "minute": 16}
